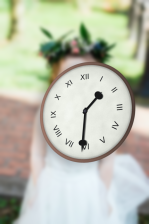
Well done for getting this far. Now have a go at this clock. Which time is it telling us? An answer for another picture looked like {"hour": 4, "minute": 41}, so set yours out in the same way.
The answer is {"hour": 1, "minute": 31}
